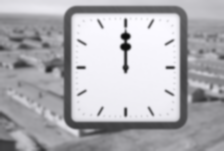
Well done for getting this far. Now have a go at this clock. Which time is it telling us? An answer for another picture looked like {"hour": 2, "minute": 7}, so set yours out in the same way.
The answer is {"hour": 12, "minute": 0}
